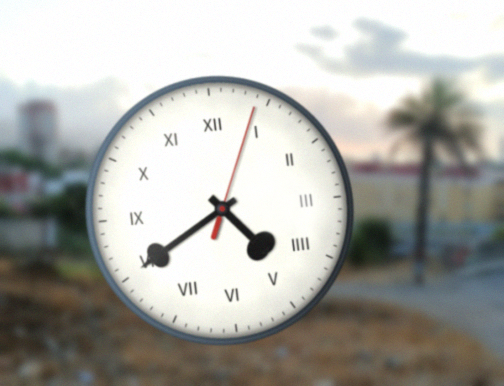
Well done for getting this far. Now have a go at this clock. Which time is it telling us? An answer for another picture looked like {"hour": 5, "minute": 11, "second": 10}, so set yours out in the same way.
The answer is {"hour": 4, "minute": 40, "second": 4}
